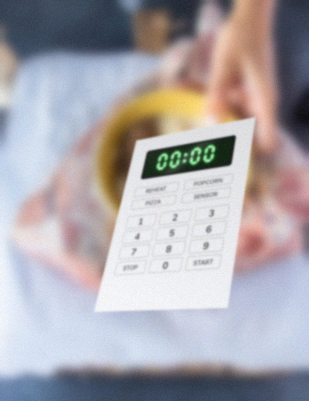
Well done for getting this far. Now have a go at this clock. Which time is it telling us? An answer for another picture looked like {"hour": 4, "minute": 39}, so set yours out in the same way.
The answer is {"hour": 0, "minute": 0}
